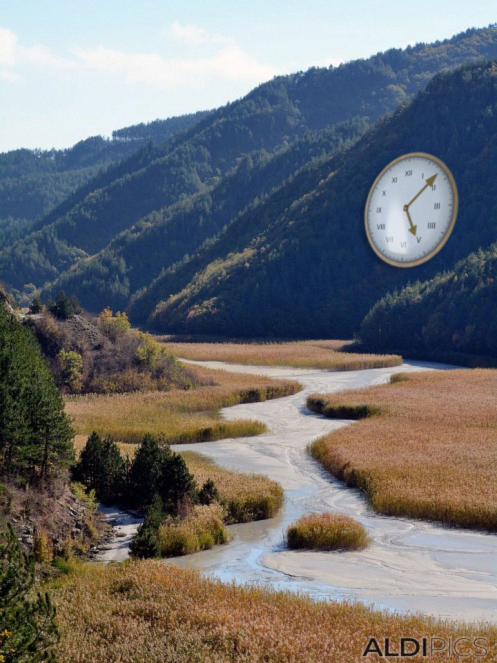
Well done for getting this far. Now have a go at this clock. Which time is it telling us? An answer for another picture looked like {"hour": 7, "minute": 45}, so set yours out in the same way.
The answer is {"hour": 5, "minute": 8}
